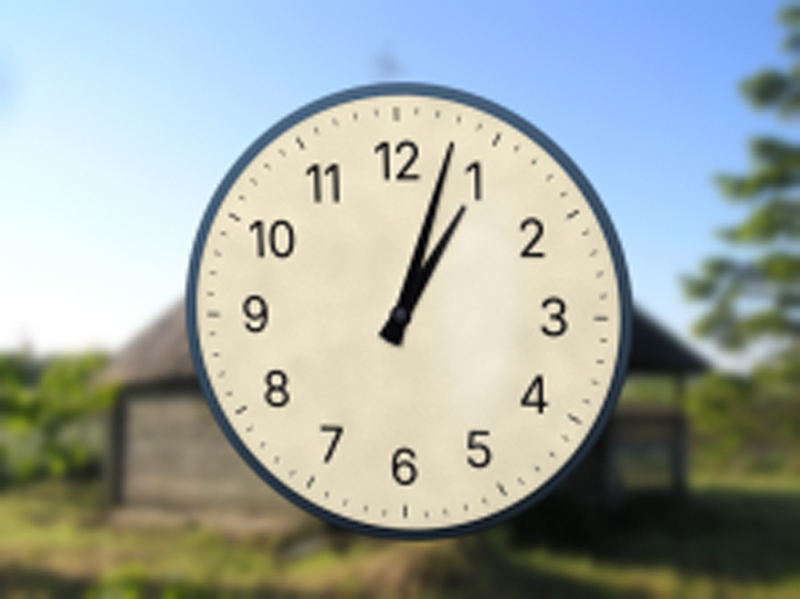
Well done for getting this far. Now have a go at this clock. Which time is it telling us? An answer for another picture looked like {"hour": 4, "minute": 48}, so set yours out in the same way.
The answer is {"hour": 1, "minute": 3}
